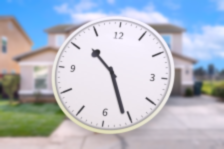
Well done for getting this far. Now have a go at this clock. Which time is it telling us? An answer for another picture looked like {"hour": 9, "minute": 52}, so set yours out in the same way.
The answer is {"hour": 10, "minute": 26}
